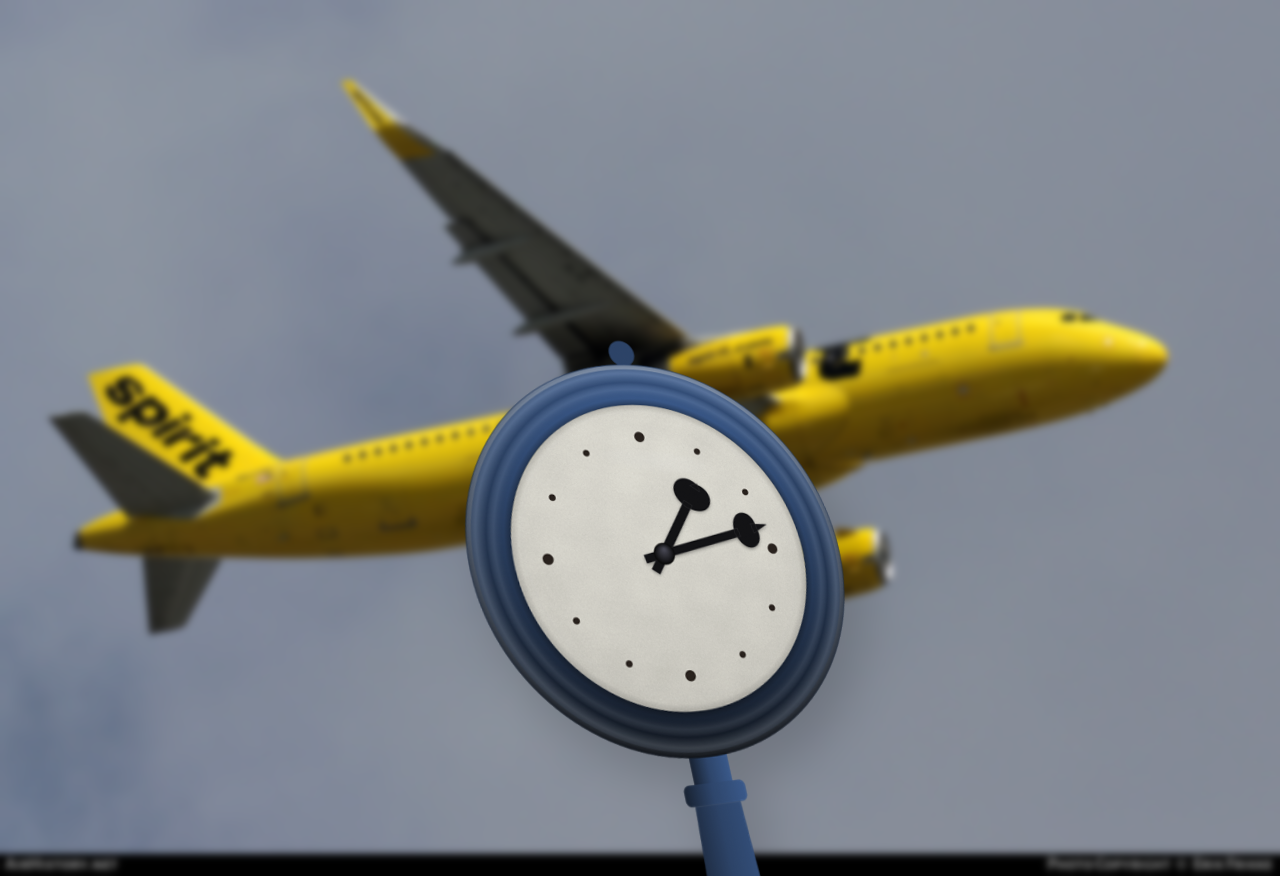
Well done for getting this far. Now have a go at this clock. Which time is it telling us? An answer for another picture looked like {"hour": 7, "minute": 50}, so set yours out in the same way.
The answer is {"hour": 1, "minute": 13}
